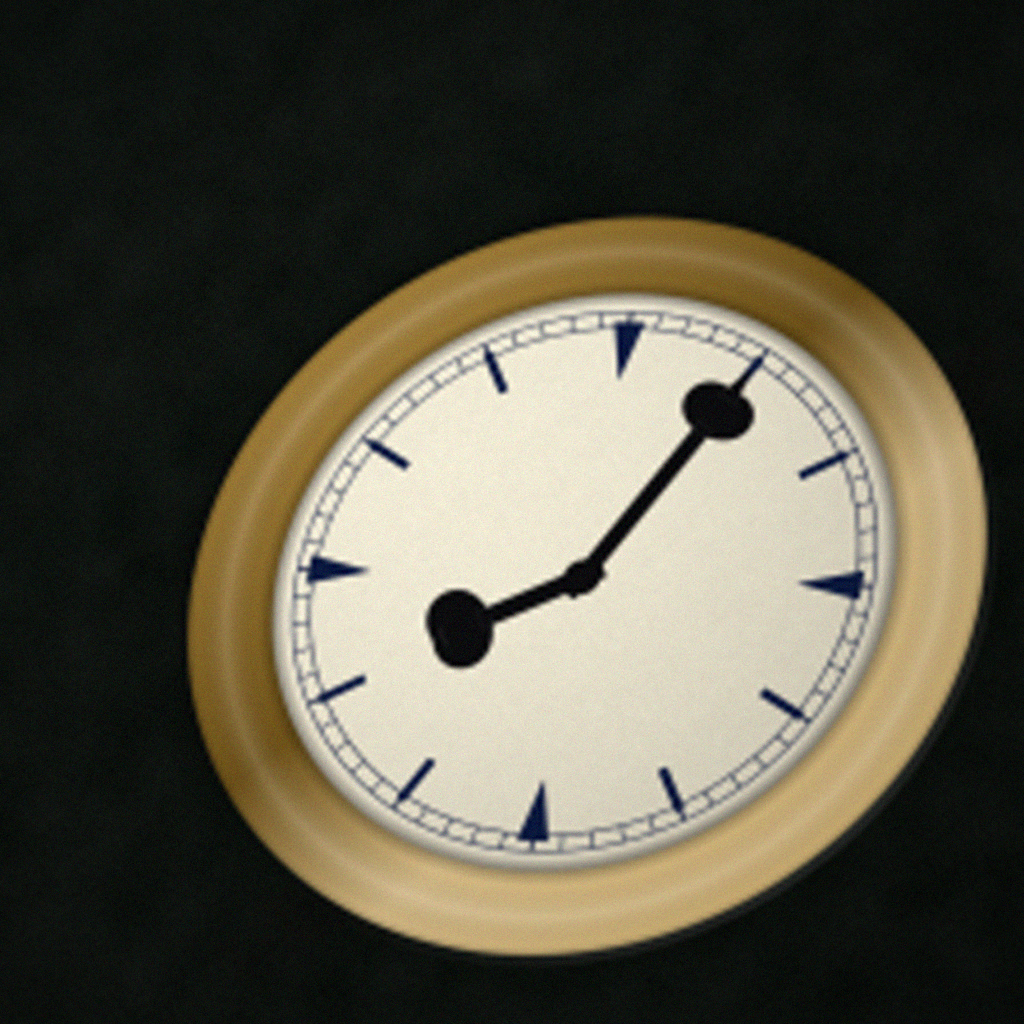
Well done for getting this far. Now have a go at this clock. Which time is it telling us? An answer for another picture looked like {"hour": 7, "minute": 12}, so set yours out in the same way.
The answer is {"hour": 8, "minute": 5}
